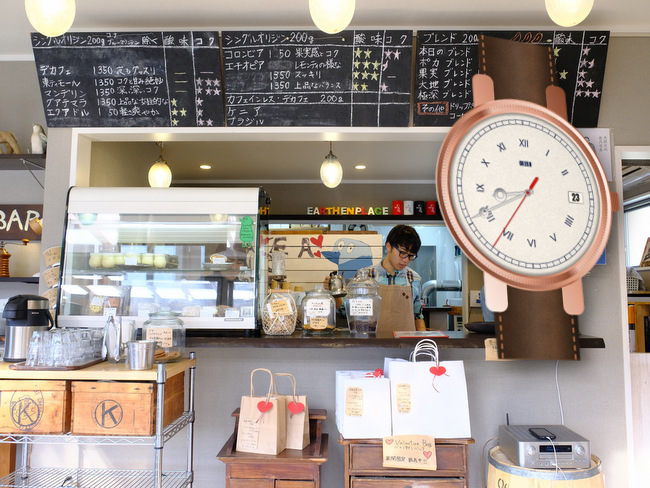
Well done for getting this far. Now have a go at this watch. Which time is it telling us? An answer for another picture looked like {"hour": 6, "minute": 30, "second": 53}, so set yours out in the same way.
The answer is {"hour": 8, "minute": 40, "second": 36}
